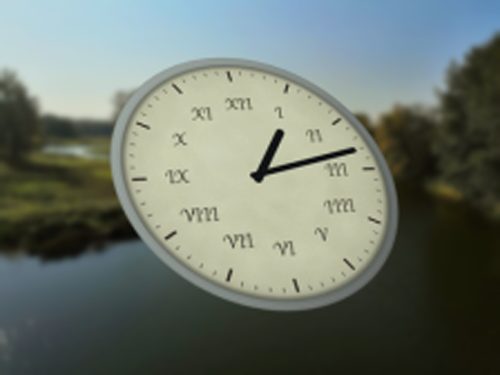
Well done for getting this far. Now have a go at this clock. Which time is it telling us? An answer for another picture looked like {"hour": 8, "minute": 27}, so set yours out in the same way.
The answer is {"hour": 1, "minute": 13}
